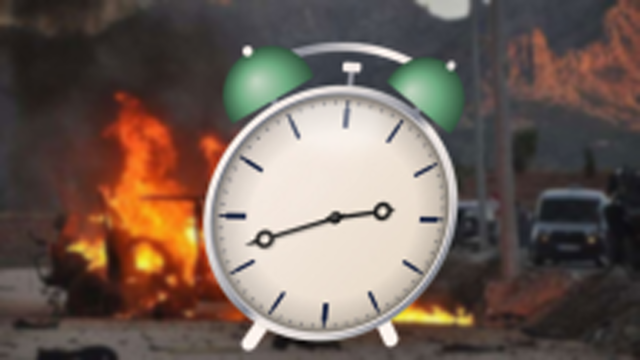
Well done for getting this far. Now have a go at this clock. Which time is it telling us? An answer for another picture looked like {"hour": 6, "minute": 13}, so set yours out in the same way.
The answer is {"hour": 2, "minute": 42}
